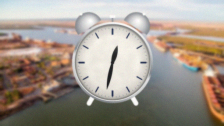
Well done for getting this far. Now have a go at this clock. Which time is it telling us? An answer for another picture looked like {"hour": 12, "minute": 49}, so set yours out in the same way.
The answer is {"hour": 12, "minute": 32}
